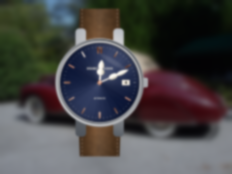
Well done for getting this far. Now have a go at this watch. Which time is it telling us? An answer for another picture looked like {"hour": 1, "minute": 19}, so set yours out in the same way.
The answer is {"hour": 12, "minute": 11}
